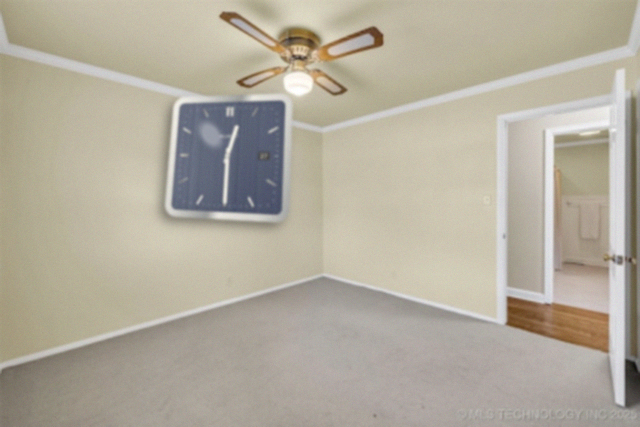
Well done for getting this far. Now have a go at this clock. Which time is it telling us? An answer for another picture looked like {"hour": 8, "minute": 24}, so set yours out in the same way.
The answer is {"hour": 12, "minute": 30}
